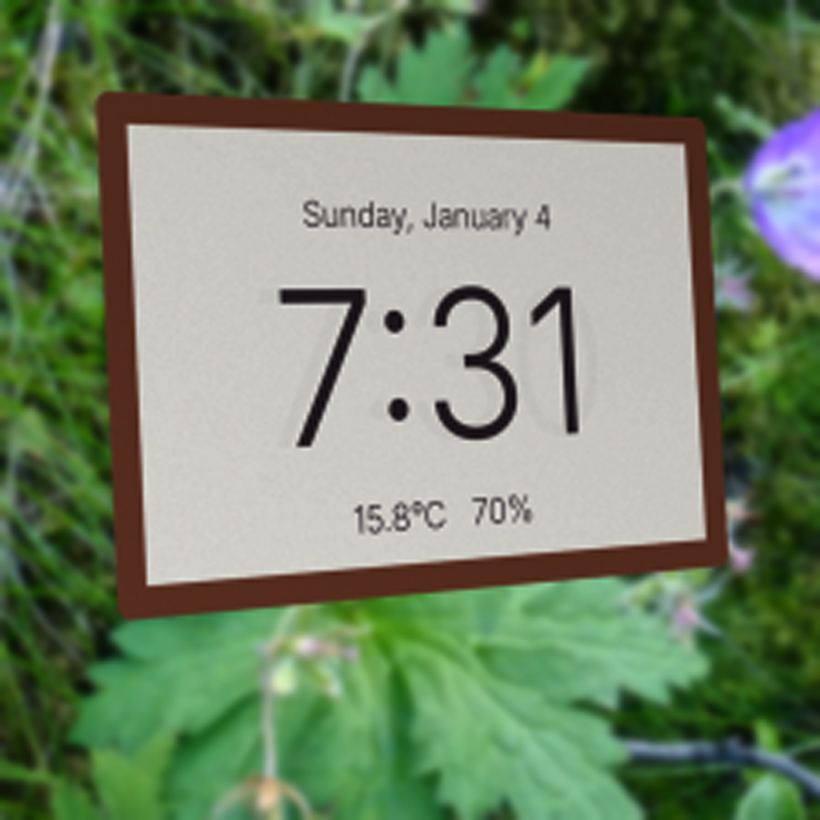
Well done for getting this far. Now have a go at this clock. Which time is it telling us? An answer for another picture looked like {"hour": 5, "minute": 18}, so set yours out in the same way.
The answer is {"hour": 7, "minute": 31}
